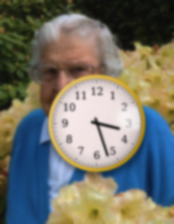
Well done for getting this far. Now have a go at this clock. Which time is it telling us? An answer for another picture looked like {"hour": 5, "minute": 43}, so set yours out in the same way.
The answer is {"hour": 3, "minute": 27}
